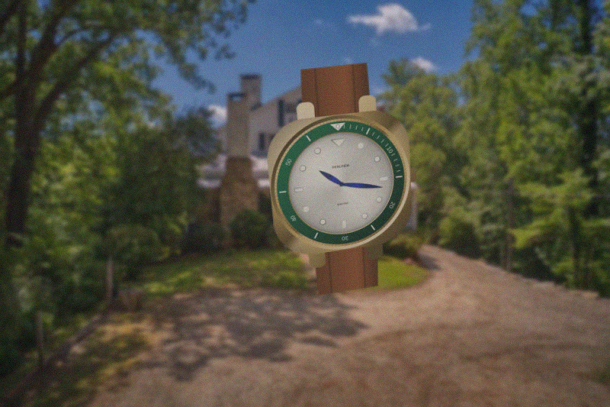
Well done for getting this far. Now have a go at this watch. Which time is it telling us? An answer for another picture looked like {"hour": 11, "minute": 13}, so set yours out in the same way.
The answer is {"hour": 10, "minute": 17}
